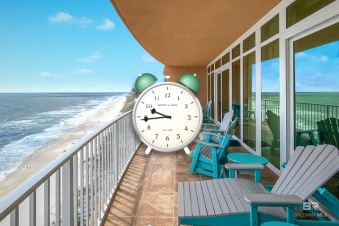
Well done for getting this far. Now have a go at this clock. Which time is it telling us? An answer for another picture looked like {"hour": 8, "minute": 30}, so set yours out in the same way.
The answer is {"hour": 9, "minute": 44}
